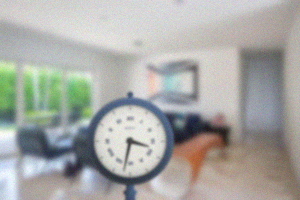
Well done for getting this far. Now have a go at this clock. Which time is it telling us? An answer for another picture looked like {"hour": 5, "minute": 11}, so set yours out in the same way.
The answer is {"hour": 3, "minute": 32}
